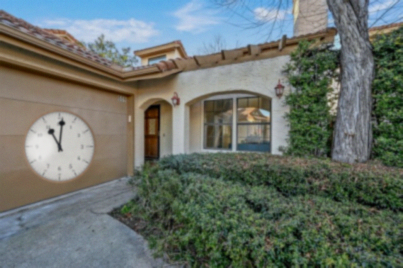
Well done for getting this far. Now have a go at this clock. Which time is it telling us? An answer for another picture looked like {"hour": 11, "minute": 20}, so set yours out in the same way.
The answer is {"hour": 11, "minute": 1}
